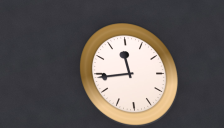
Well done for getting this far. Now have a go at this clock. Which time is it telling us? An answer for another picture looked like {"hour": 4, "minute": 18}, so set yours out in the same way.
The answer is {"hour": 11, "minute": 44}
